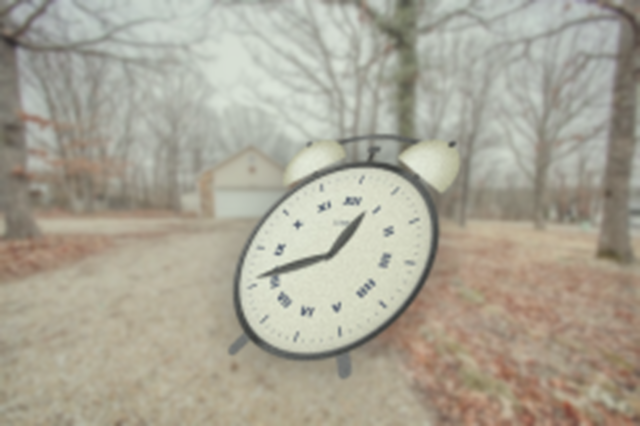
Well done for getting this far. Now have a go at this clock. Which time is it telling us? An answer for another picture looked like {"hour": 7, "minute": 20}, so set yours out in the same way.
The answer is {"hour": 12, "minute": 41}
